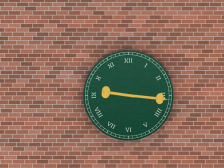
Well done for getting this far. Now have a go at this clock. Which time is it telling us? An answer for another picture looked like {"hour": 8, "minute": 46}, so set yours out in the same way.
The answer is {"hour": 9, "minute": 16}
